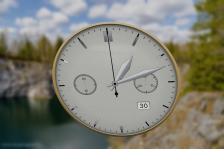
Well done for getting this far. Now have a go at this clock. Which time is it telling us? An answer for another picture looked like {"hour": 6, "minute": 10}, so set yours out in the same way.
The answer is {"hour": 1, "minute": 12}
